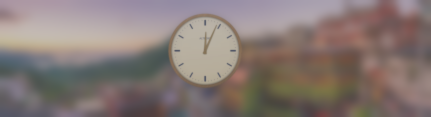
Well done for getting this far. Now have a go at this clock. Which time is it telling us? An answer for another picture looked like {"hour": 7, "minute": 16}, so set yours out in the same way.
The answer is {"hour": 12, "minute": 4}
